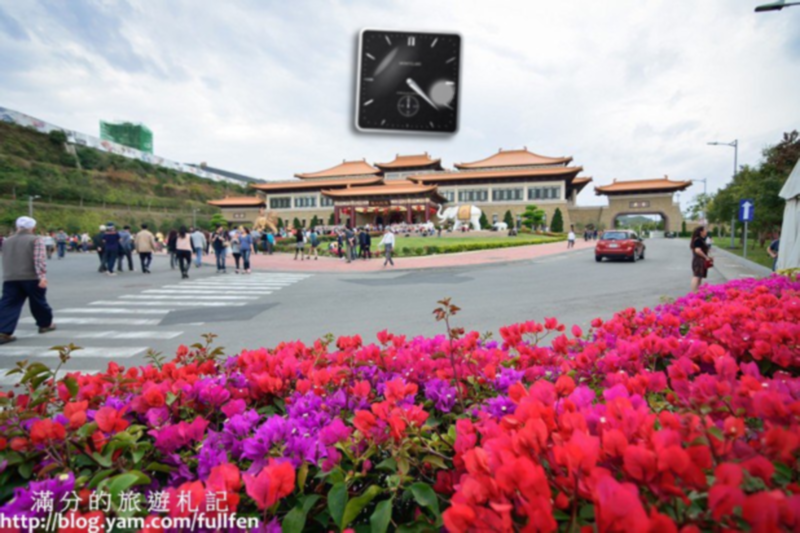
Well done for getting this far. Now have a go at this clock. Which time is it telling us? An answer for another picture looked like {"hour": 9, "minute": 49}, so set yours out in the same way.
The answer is {"hour": 4, "minute": 22}
